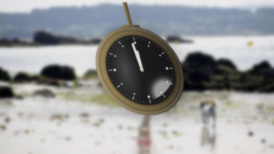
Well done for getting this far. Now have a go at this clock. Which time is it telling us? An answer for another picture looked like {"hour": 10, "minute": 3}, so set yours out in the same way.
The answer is {"hour": 11, "minute": 59}
